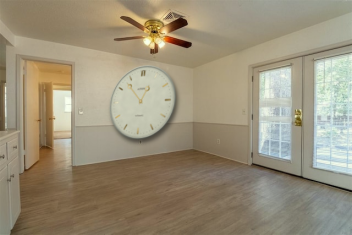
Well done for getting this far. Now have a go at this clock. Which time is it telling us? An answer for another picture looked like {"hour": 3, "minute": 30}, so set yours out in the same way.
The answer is {"hour": 12, "minute": 53}
